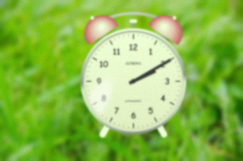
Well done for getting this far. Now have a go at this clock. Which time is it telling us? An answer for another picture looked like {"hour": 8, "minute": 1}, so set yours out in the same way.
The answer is {"hour": 2, "minute": 10}
